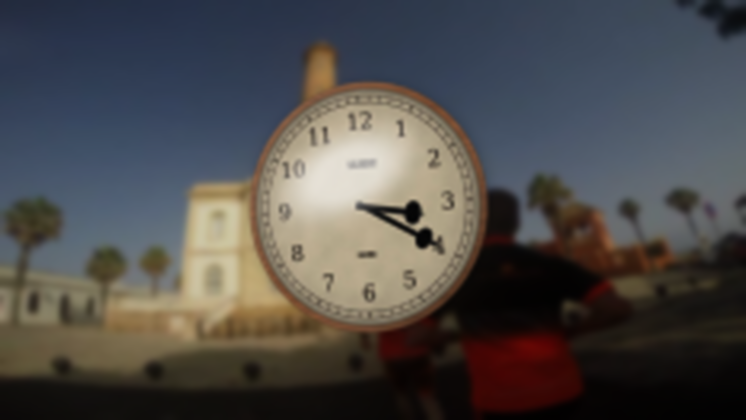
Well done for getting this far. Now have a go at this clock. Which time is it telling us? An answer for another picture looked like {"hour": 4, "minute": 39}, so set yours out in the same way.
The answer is {"hour": 3, "minute": 20}
